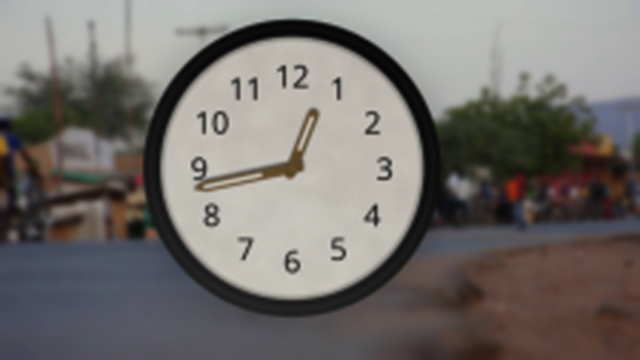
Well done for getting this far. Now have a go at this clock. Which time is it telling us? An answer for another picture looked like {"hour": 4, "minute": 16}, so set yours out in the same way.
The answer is {"hour": 12, "minute": 43}
